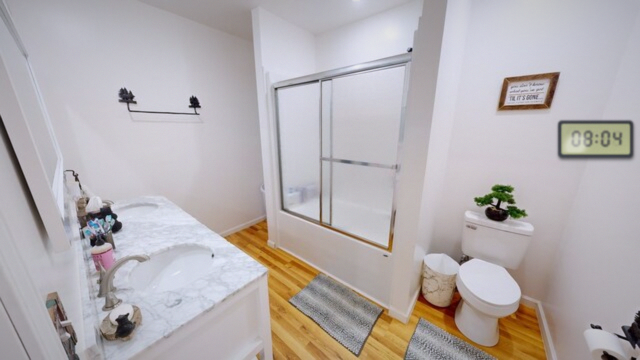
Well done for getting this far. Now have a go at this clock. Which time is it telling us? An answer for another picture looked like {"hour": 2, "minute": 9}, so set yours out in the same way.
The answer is {"hour": 8, "minute": 4}
